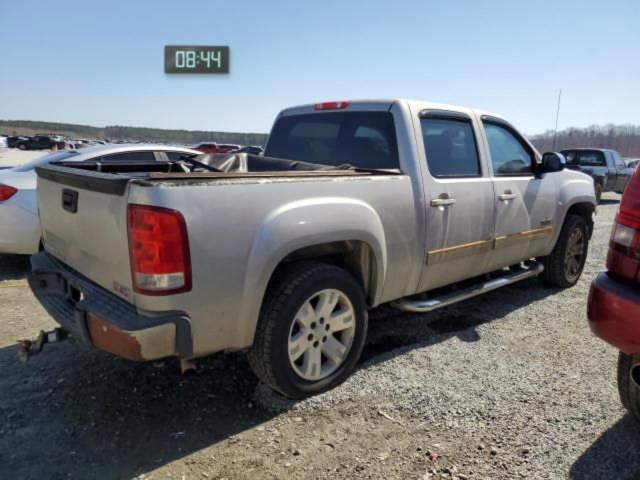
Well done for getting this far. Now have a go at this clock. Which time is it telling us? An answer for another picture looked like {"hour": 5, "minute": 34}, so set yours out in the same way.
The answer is {"hour": 8, "minute": 44}
